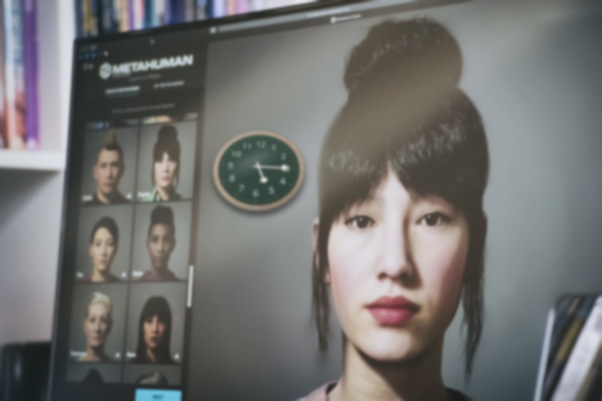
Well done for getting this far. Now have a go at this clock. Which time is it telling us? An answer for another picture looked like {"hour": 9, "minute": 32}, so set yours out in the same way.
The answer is {"hour": 5, "minute": 15}
